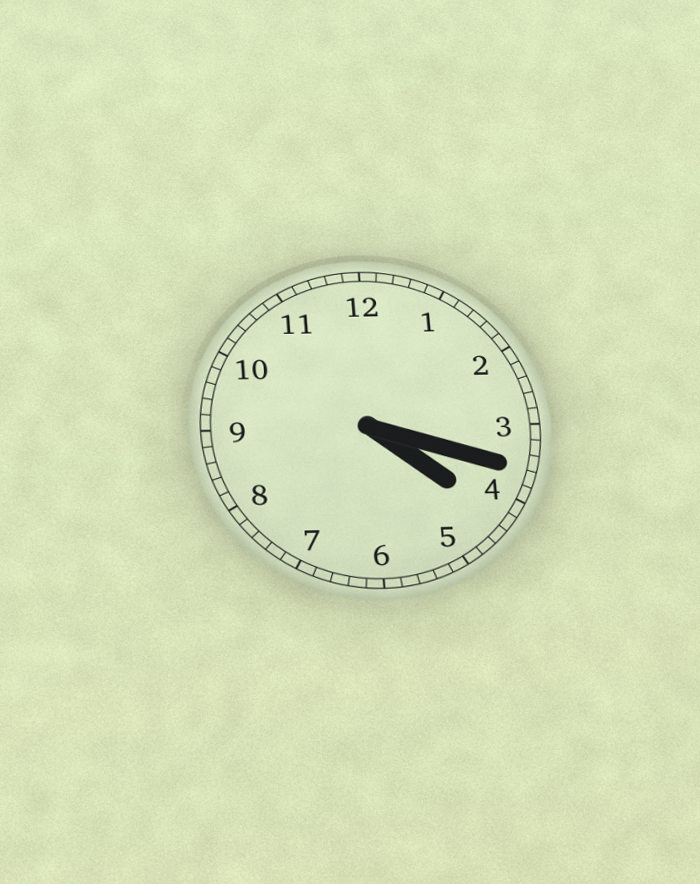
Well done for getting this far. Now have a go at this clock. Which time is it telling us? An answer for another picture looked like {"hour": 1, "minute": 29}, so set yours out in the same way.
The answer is {"hour": 4, "minute": 18}
